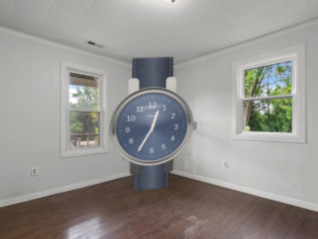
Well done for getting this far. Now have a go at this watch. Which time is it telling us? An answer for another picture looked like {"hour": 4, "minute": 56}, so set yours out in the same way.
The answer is {"hour": 12, "minute": 35}
